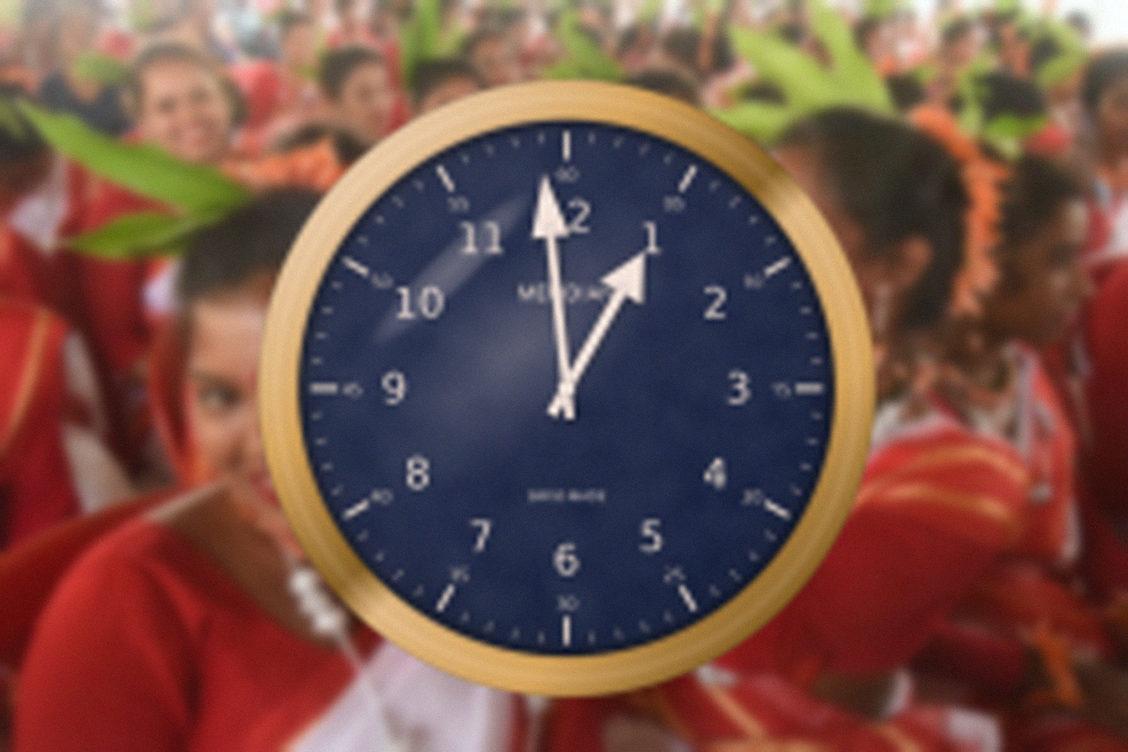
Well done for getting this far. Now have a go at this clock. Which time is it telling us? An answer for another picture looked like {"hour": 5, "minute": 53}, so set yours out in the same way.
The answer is {"hour": 12, "minute": 59}
